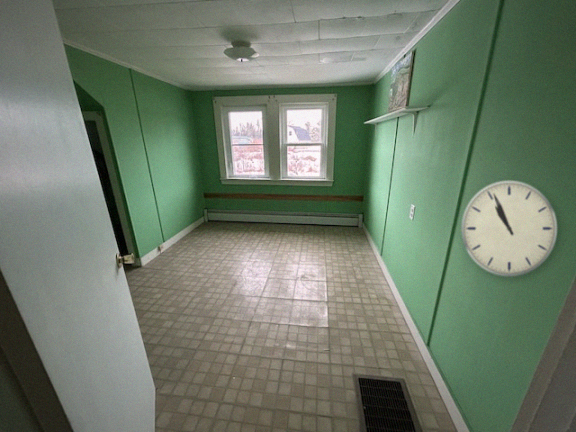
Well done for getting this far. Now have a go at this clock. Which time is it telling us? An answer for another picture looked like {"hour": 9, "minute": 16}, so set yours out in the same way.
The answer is {"hour": 10, "minute": 56}
